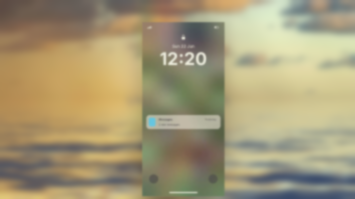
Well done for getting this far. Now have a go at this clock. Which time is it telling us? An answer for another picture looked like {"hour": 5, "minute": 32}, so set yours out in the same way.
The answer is {"hour": 12, "minute": 20}
